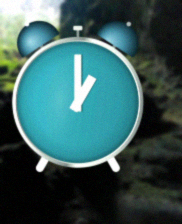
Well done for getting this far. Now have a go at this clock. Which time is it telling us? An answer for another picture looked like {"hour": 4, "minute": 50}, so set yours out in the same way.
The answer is {"hour": 1, "minute": 0}
